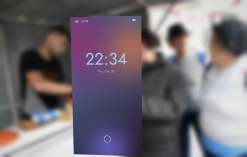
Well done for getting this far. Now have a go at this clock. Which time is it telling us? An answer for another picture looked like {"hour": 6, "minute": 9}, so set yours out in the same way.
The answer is {"hour": 22, "minute": 34}
